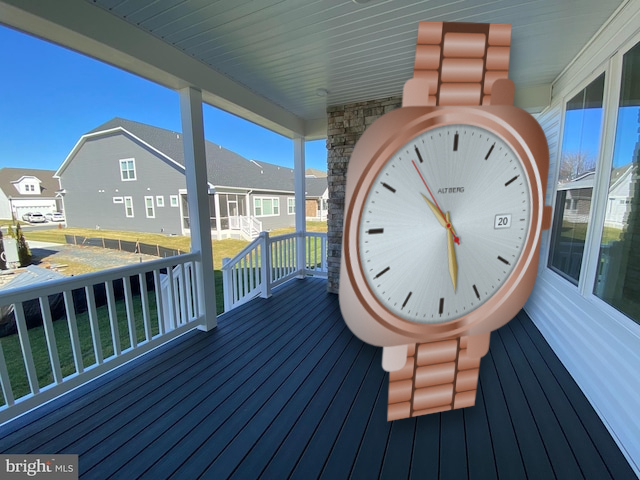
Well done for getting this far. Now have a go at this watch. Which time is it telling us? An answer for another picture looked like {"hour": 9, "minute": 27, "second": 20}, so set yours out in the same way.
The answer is {"hour": 10, "minute": 27, "second": 54}
